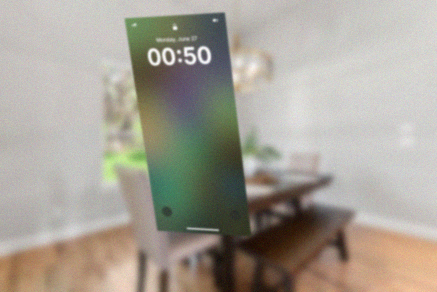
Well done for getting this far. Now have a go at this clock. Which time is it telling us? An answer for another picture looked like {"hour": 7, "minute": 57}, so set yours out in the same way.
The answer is {"hour": 0, "minute": 50}
